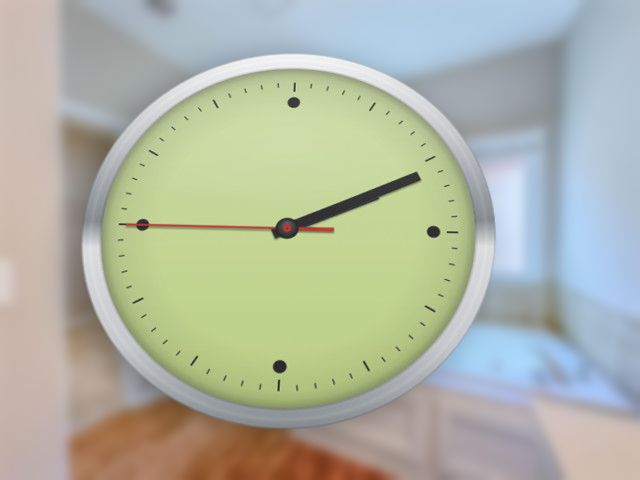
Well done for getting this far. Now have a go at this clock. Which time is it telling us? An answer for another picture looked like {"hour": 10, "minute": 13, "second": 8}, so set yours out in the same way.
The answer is {"hour": 2, "minute": 10, "second": 45}
